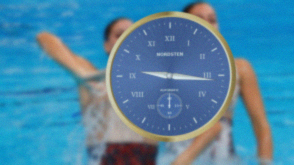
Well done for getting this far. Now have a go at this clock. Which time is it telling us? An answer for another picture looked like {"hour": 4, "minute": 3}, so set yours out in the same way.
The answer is {"hour": 9, "minute": 16}
